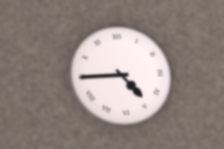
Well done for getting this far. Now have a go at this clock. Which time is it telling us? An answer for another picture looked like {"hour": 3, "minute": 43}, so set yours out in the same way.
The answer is {"hour": 4, "minute": 45}
